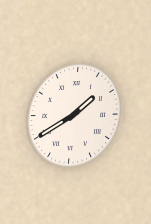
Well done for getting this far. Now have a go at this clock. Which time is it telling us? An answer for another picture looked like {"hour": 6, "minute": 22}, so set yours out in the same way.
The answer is {"hour": 1, "minute": 40}
